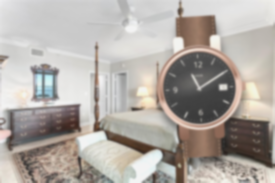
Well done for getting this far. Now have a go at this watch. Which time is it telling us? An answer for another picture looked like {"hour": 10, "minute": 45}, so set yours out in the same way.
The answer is {"hour": 11, "minute": 10}
